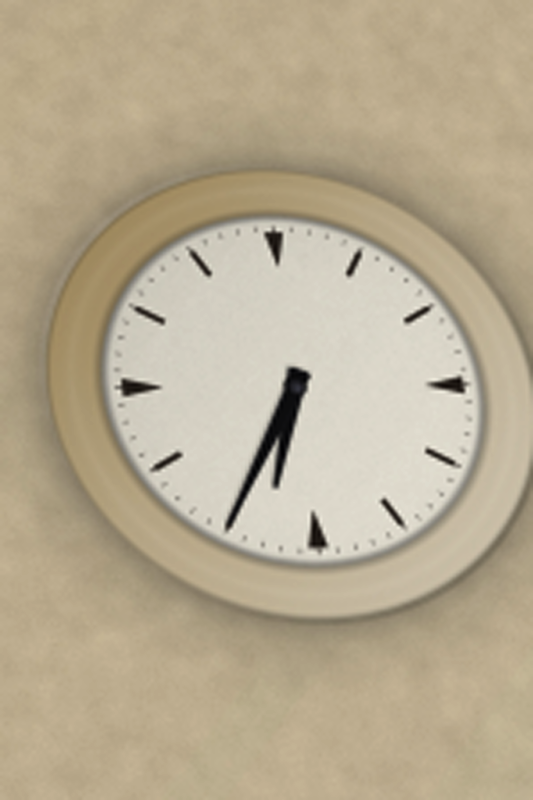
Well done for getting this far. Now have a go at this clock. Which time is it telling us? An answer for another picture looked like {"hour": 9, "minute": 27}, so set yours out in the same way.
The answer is {"hour": 6, "minute": 35}
